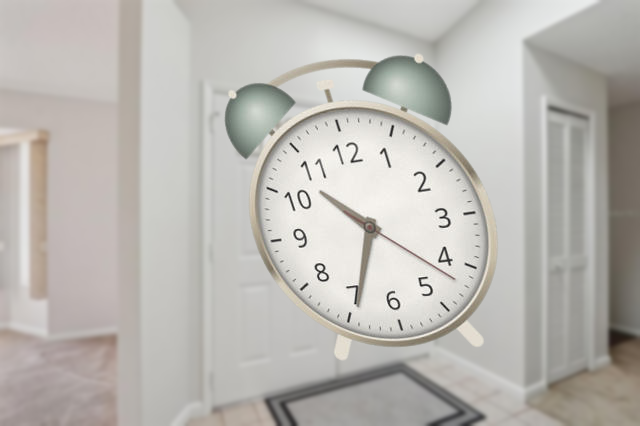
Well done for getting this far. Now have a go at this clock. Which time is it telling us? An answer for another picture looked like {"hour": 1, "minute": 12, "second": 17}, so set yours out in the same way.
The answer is {"hour": 10, "minute": 34, "second": 22}
